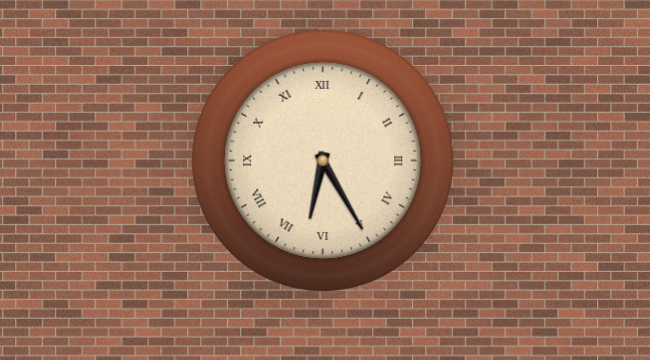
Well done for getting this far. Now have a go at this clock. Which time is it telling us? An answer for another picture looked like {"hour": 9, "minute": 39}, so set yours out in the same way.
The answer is {"hour": 6, "minute": 25}
